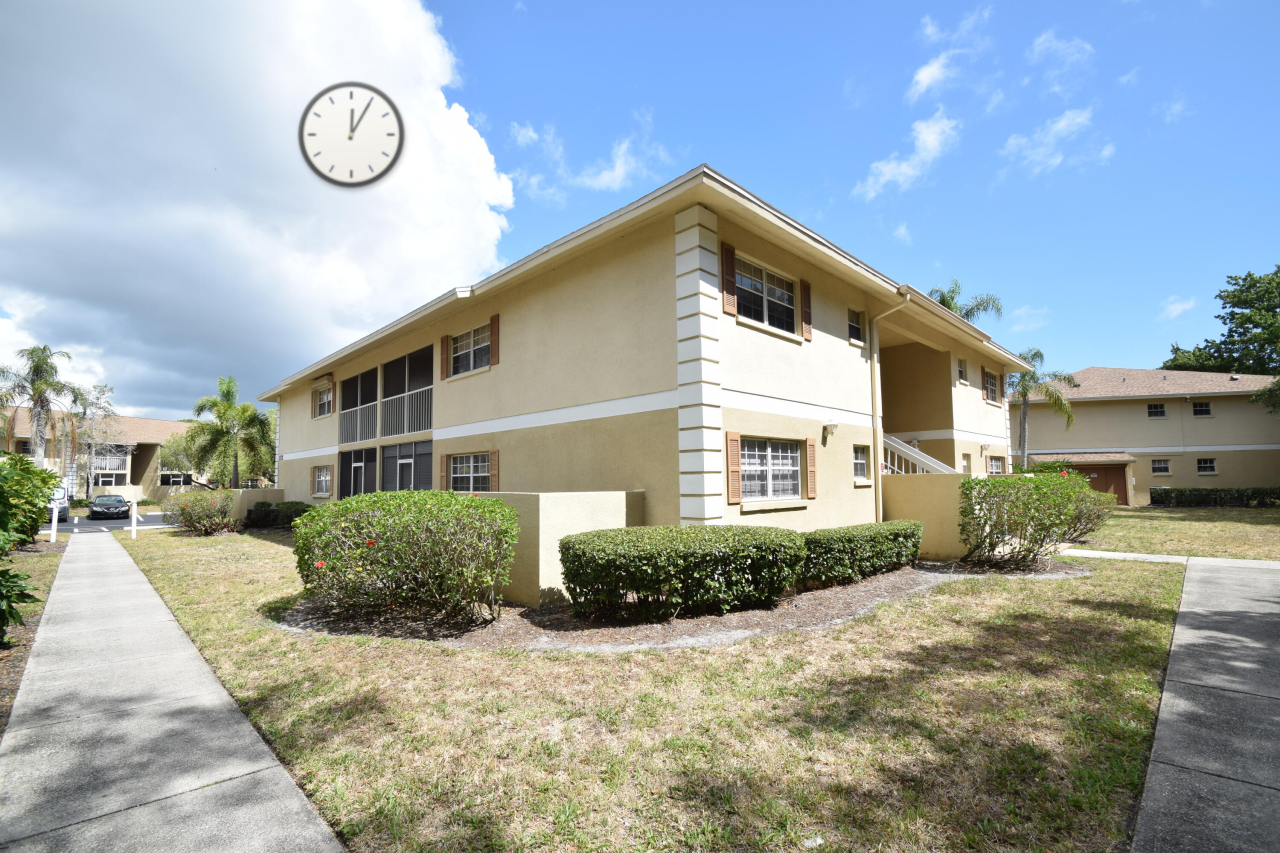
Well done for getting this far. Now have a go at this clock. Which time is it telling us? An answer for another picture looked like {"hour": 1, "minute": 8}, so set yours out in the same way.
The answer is {"hour": 12, "minute": 5}
